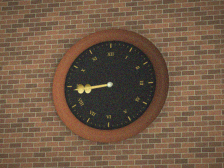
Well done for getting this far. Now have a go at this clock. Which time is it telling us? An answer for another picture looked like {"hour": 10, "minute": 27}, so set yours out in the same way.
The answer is {"hour": 8, "minute": 44}
